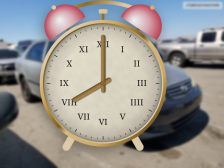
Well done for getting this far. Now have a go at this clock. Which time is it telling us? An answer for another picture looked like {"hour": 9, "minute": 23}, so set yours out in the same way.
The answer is {"hour": 8, "minute": 0}
